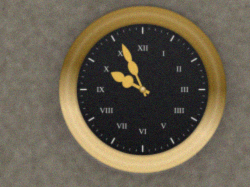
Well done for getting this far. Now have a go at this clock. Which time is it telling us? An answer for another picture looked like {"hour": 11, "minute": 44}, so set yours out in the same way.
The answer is {"hour": 9, "minute": 56}
